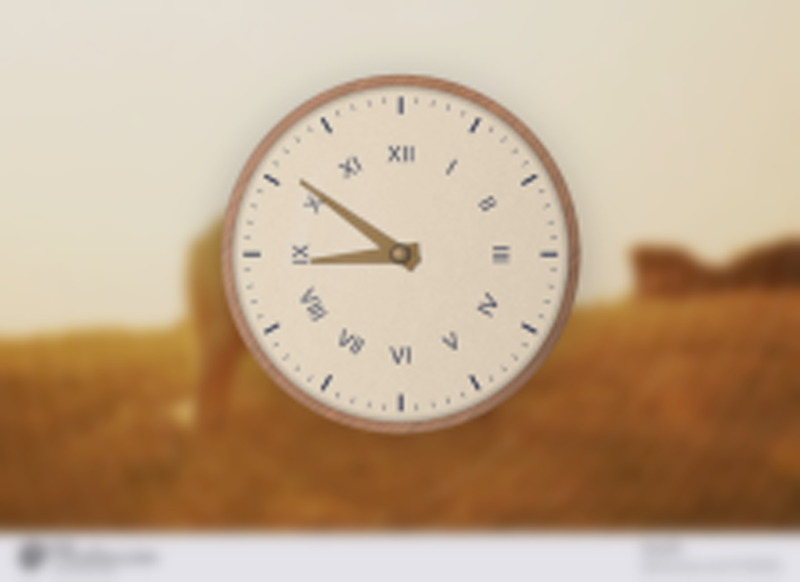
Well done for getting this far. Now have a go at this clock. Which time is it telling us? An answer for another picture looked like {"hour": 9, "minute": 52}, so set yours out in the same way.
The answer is {"hour": 8, "minute": 51}
